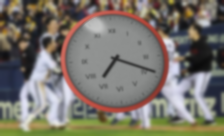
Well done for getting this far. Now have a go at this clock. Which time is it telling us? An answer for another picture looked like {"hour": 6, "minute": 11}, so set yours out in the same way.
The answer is {"hour": 7, "minute": 19}
